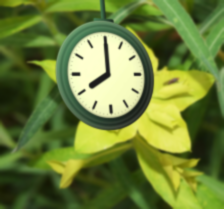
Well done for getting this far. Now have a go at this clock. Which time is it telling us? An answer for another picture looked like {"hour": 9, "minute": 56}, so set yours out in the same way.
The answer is {"hour": 8, "minute": 0}
